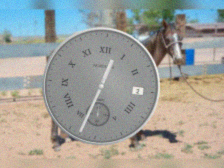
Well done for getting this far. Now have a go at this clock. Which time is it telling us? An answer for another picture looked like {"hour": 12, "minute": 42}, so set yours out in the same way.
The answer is {"hour": 12, "minute": 33}
